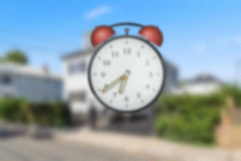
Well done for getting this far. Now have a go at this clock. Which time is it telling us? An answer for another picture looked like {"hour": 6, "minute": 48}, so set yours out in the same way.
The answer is {"hour": 6, "minute": 39}
